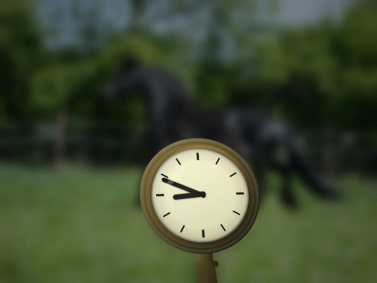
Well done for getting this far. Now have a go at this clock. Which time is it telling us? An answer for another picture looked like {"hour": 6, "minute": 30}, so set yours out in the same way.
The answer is {"hour": 8, "minute": 49}
